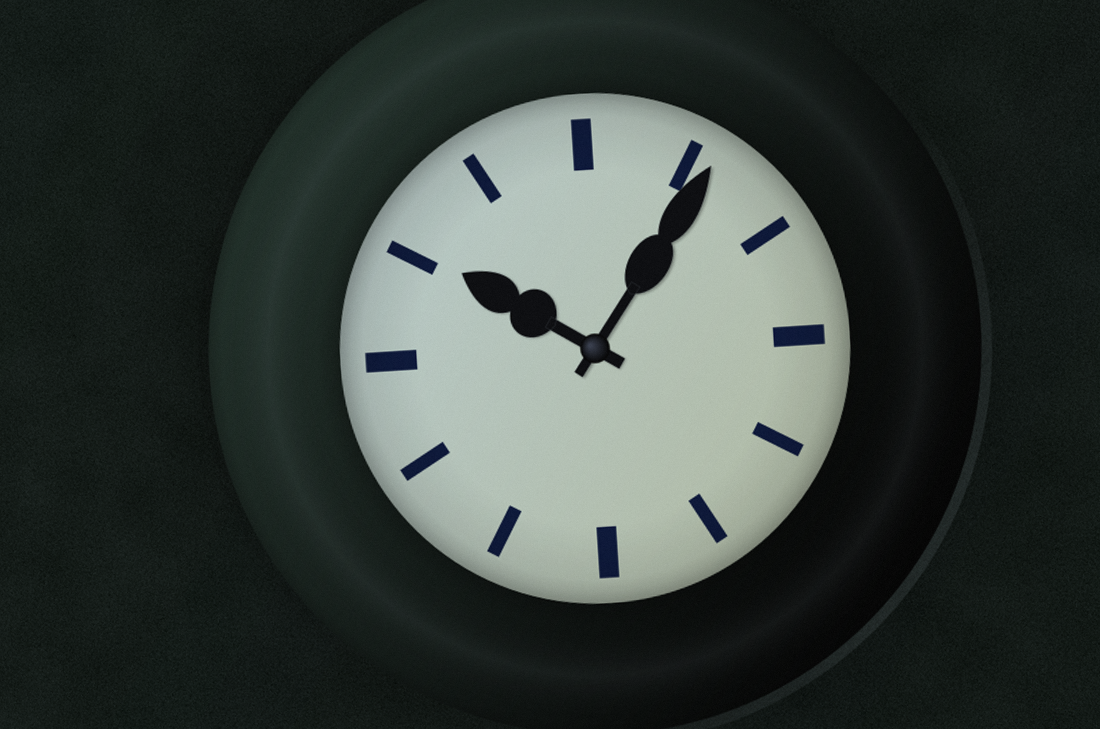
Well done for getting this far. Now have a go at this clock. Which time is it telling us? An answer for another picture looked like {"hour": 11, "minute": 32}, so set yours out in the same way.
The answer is {"hour": 10, "minute": 6}
